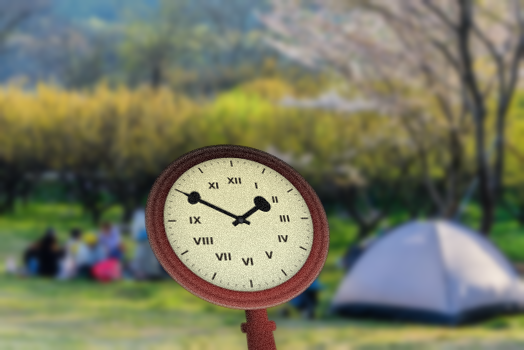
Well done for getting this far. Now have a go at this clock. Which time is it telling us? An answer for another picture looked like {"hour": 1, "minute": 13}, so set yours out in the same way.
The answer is {"hour": 1, "minute": 50}
